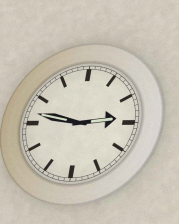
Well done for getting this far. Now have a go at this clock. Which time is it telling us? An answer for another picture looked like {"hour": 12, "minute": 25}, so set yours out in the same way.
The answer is {"hour": 2, "minute": 47}
